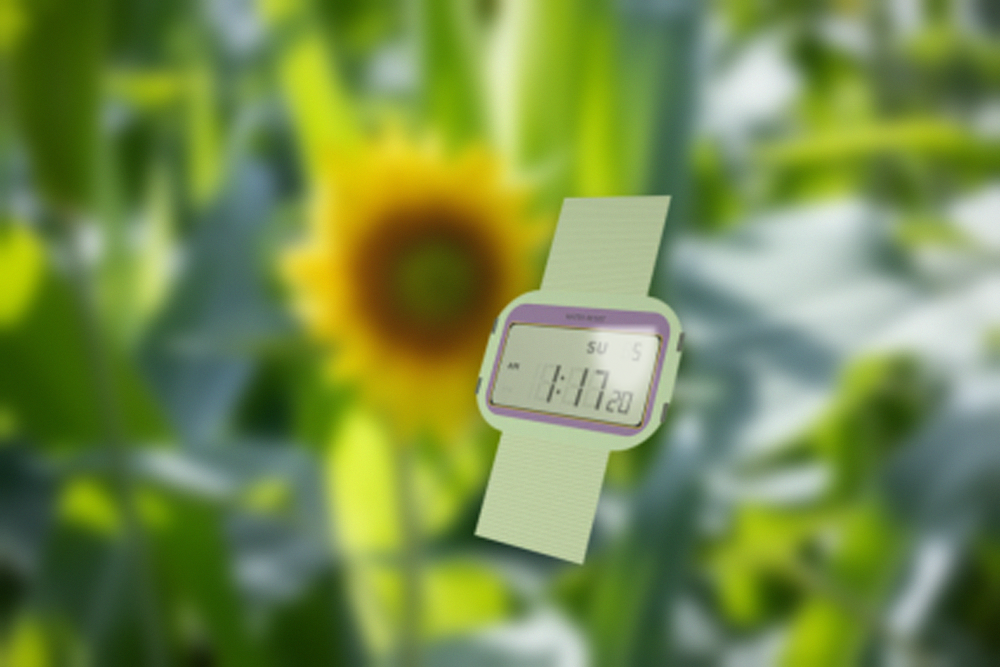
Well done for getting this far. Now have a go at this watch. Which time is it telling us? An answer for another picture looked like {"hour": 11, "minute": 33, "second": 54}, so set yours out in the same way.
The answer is {"hour": 1, "minute": 17, "second": 20}
